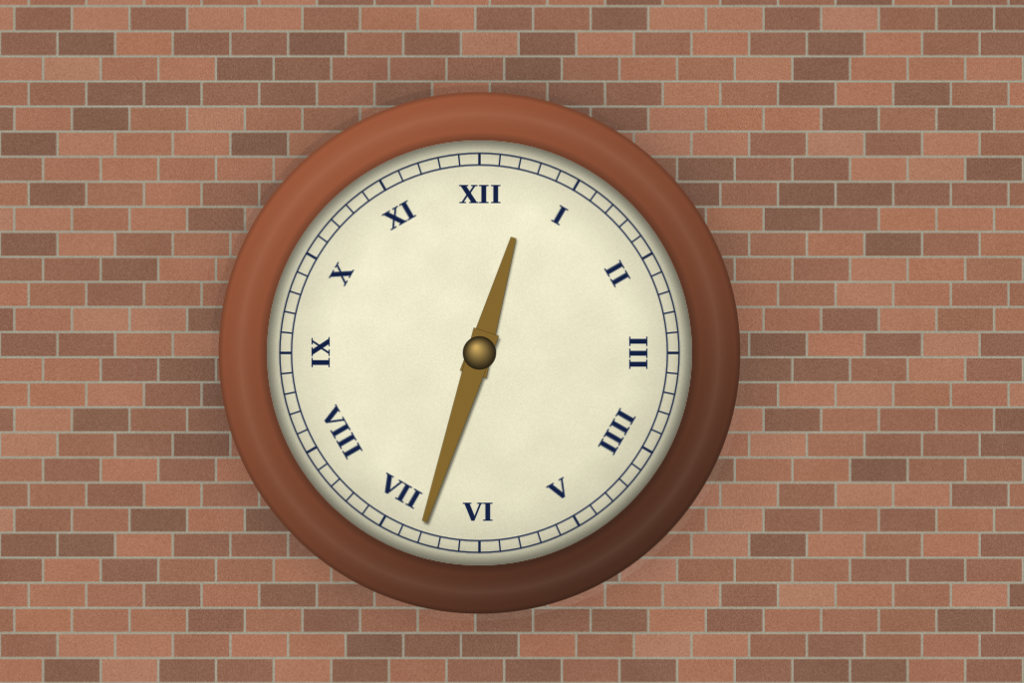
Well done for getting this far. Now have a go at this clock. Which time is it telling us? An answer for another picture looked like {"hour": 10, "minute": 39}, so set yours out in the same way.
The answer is {"hour": 12, "minute": 33}
